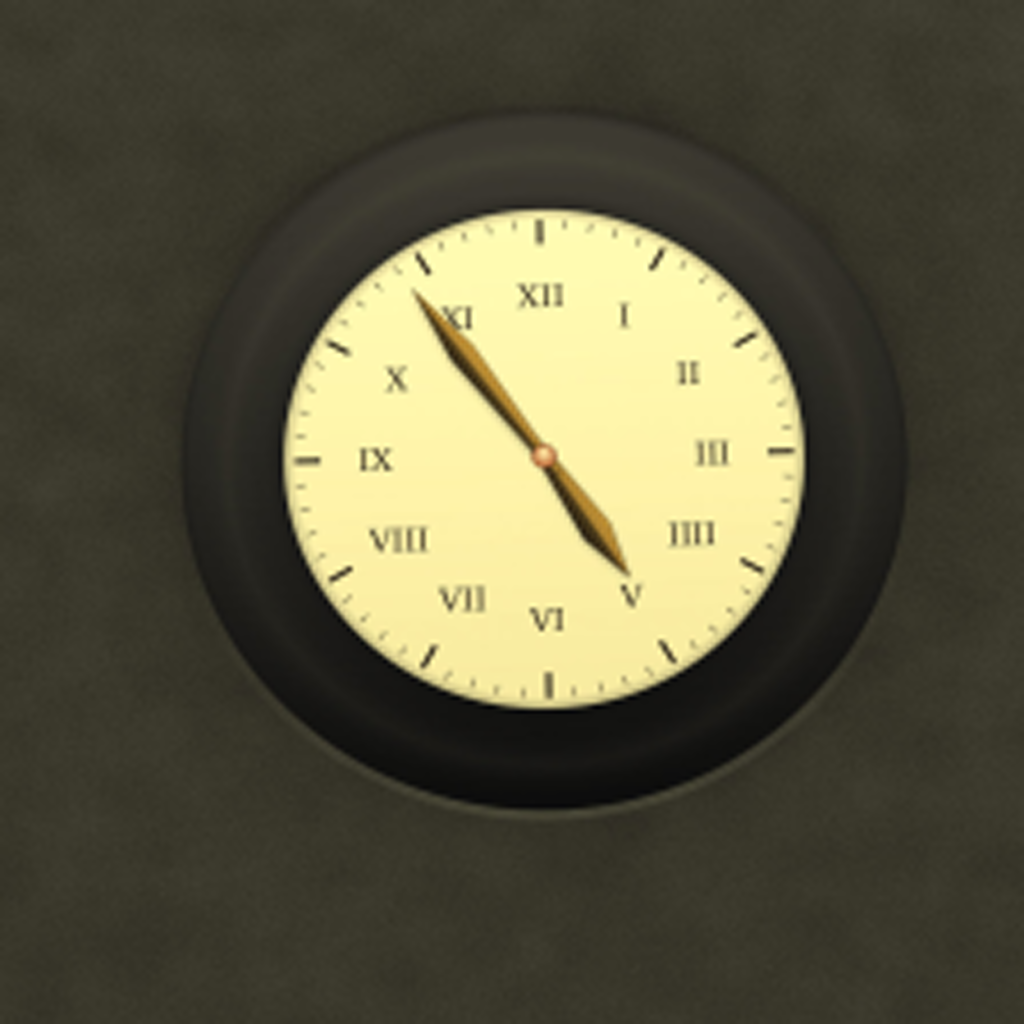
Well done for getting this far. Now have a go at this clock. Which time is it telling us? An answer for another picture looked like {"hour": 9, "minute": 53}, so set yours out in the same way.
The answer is {"hour": 4, "minute": 54}
